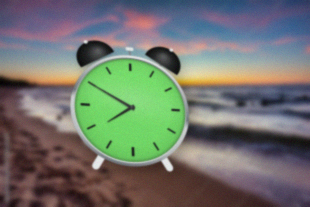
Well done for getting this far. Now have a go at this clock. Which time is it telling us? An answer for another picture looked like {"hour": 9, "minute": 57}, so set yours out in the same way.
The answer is {"hour": 7, "minute": 50}
